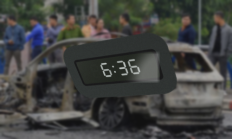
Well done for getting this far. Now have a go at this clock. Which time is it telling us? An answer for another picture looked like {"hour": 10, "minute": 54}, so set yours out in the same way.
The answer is {"hour": 6, "minute": 36}
